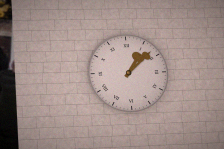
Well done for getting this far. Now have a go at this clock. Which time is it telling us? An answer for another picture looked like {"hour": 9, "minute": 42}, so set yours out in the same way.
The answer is {"hour": 1, "minute": 8}
